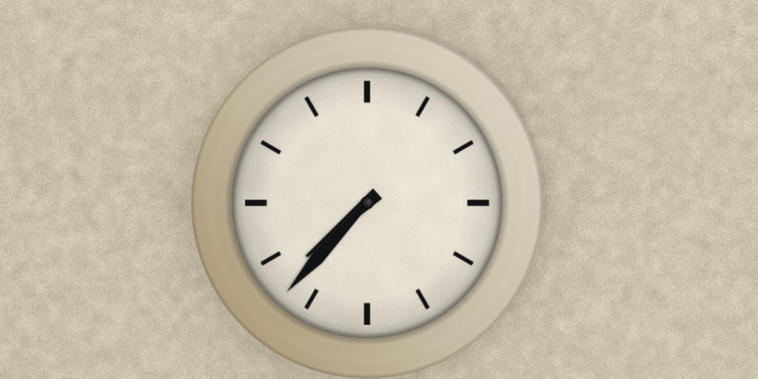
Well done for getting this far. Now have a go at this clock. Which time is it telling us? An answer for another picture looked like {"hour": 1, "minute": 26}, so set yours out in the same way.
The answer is {"hour": 7, "minute": 37}
